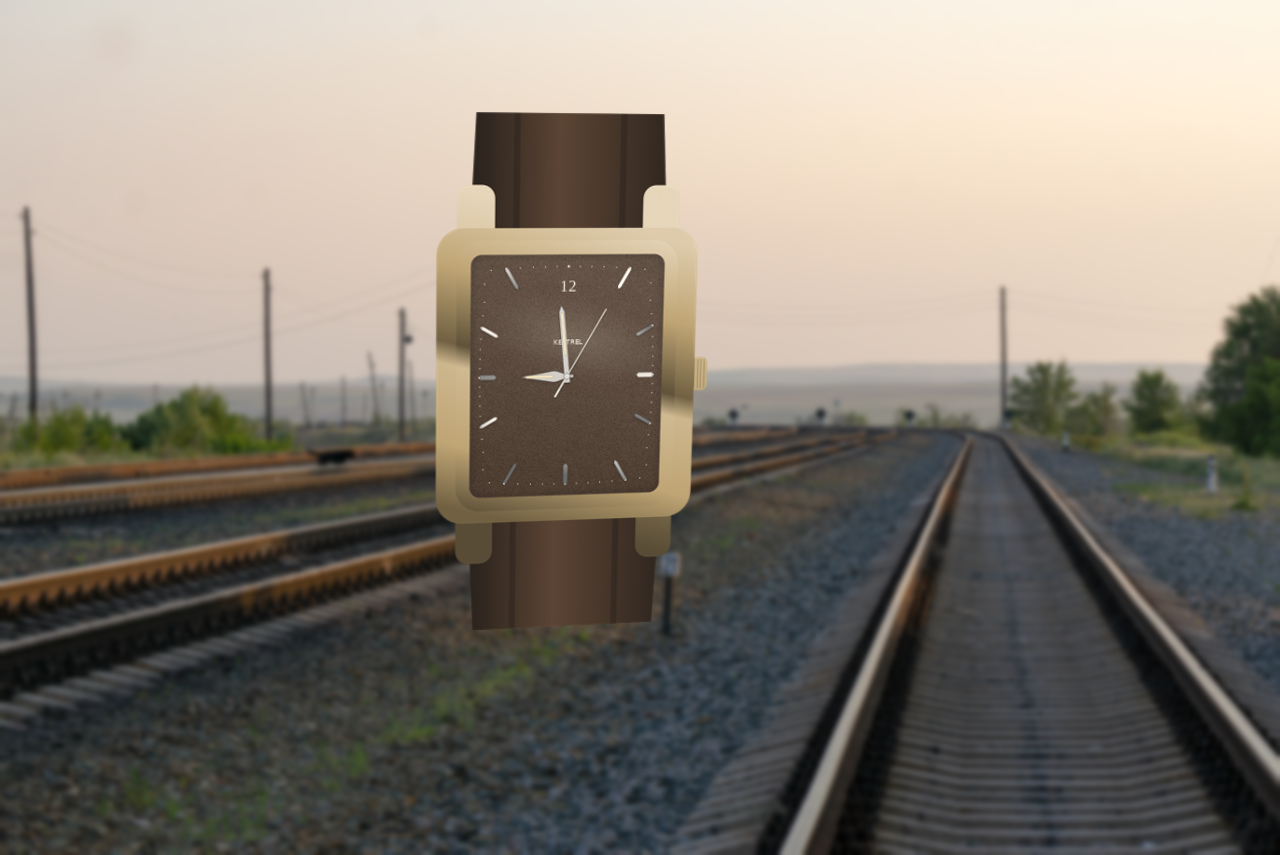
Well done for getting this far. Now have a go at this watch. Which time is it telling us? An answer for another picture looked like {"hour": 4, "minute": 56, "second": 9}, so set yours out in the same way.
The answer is {"hour": 8, "minute": 59, "second": 5}
